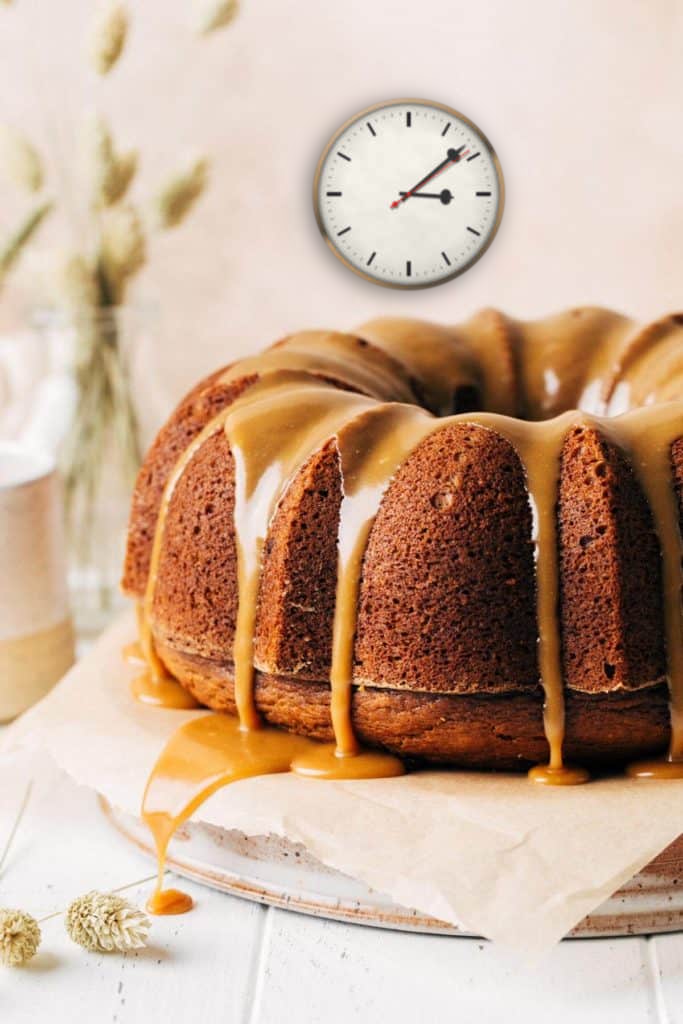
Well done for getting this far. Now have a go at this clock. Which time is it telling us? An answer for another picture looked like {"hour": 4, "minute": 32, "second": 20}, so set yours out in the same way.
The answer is {"hour": 3, "minute": 8, "second": 9}
